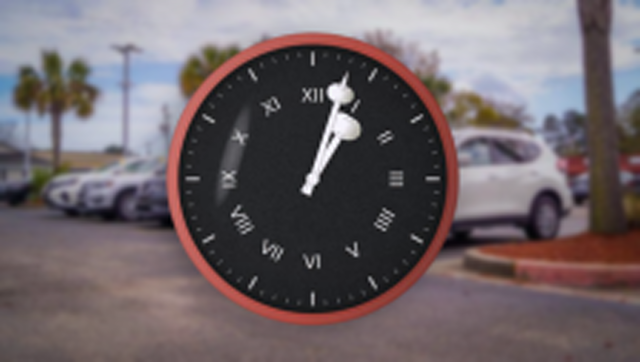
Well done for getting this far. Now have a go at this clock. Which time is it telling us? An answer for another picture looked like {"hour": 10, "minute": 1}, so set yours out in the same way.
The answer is {"hour": 1, "minute": 3}
